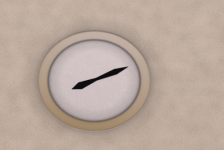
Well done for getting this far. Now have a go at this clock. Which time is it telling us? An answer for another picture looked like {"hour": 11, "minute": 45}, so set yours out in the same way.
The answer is {"hour": 8, "minute": 11}
